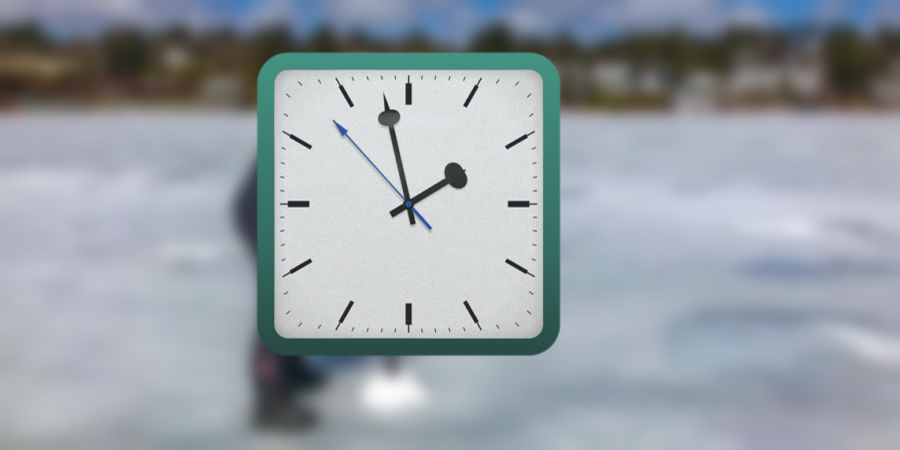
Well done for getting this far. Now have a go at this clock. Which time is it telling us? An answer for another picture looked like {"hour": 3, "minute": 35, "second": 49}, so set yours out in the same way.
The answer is {"hour": 1, "minute": 57, "second": 53}
